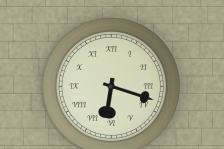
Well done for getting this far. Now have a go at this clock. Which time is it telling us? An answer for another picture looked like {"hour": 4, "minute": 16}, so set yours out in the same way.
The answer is {"hour": 6, "minute": 18}
